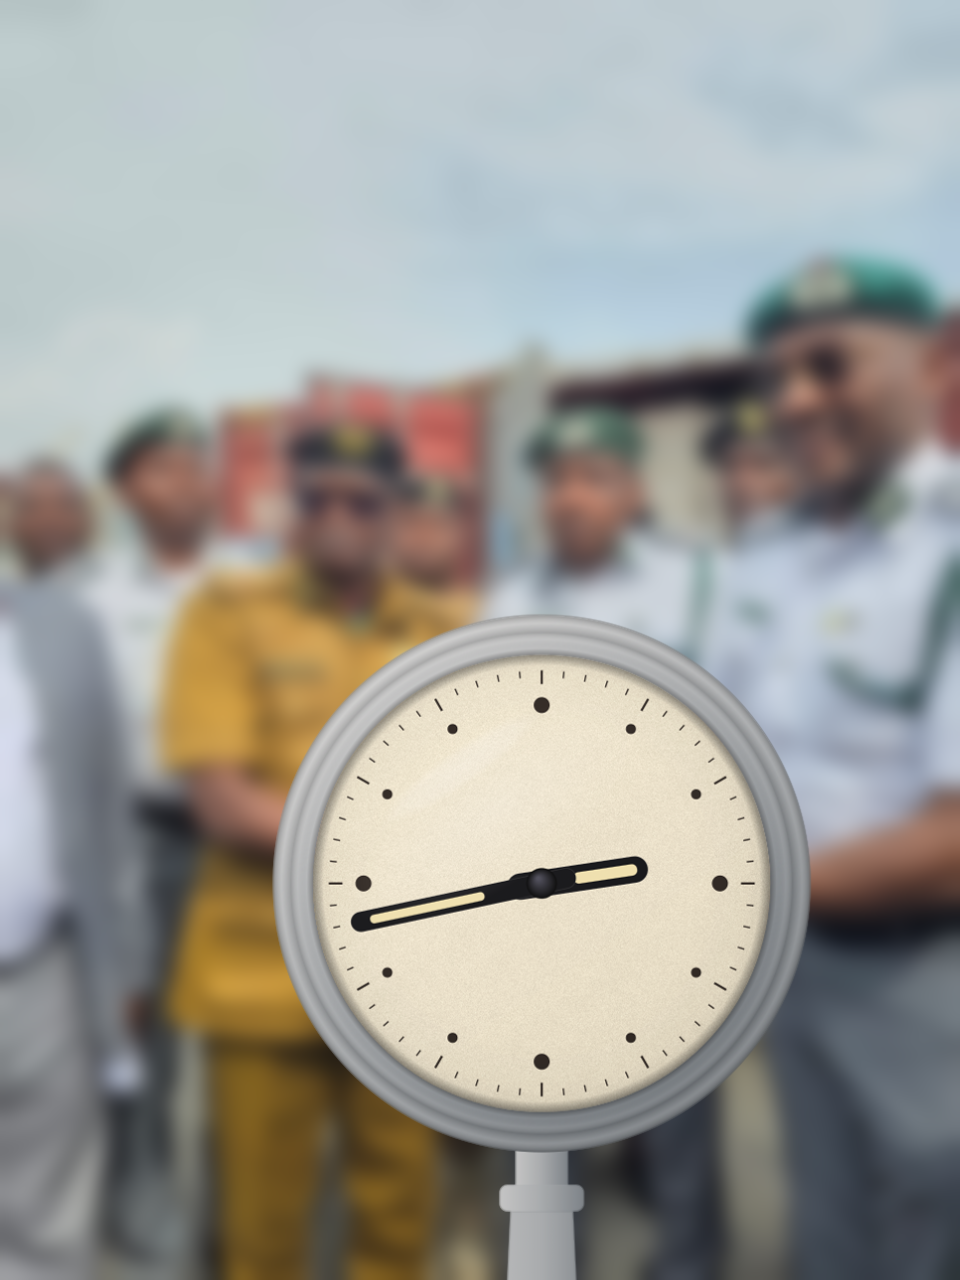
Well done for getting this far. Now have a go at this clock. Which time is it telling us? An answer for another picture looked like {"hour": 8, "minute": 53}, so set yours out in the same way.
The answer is {"hour": 2, "minute": 43}
